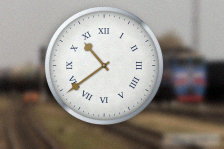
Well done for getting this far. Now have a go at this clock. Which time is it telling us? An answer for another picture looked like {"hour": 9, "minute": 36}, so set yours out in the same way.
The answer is {"hour": 10, "minute": 39}
